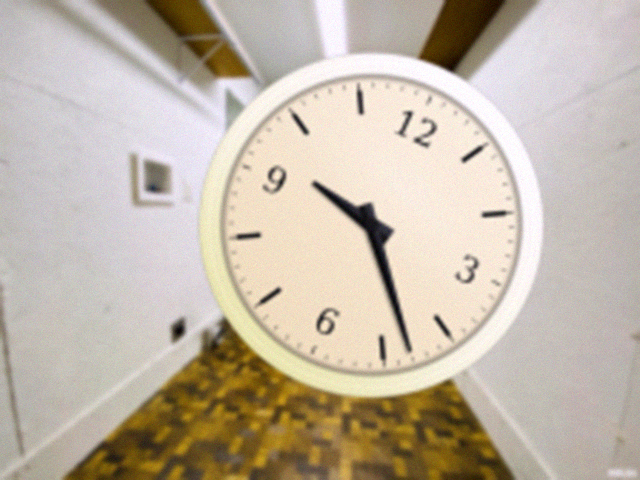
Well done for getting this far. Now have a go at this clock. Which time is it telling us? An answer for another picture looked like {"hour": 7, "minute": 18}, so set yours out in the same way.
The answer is {"hour": 9, "minute": 23}
